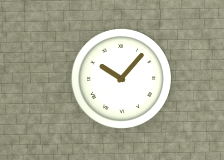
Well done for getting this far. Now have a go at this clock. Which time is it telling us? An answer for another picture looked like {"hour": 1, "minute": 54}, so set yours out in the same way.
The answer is {"hour": 10, "minute": 7}
